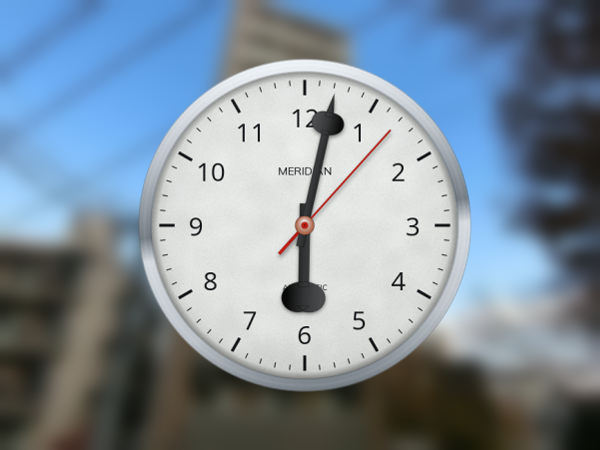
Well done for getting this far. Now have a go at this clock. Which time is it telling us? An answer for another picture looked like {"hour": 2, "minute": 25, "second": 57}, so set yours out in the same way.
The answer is {"hour": 6, "minute": 2, "second": 7}
